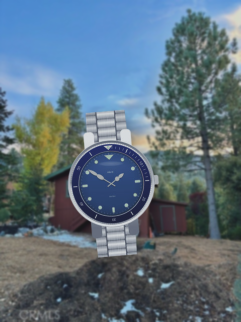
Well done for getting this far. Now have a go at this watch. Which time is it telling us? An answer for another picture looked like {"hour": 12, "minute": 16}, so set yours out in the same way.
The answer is {"hour": 1, "minute": 51}
